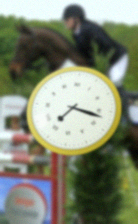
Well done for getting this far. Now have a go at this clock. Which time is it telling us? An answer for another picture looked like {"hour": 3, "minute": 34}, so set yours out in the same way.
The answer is {"hour": 7, "minute": 17}
